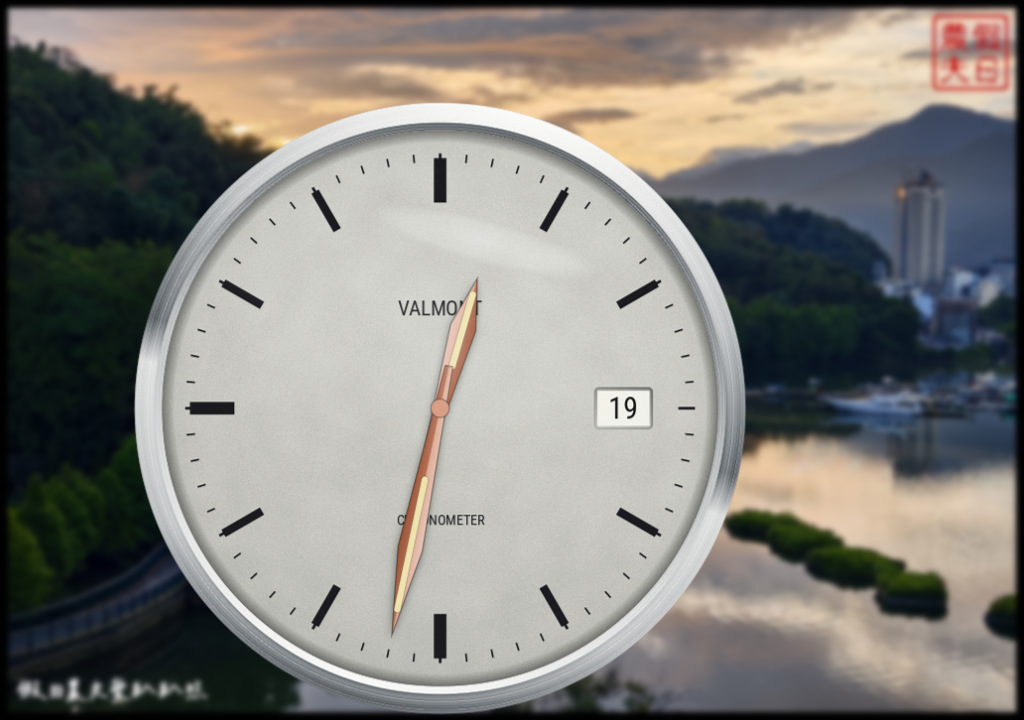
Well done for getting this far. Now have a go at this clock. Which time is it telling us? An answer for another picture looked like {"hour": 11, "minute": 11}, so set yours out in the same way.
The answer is {"hour": 12, "minute": 32}
